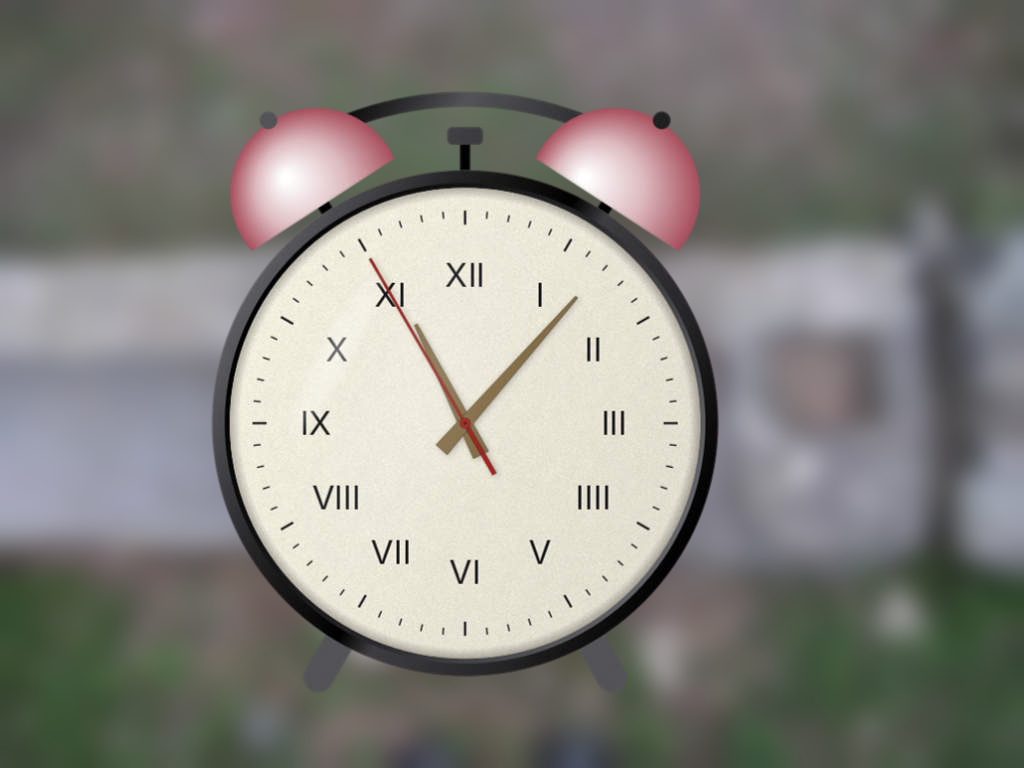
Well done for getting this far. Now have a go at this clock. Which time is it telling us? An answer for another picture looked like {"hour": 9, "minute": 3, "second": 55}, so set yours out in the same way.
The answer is {"hour": 11, "minute": 6, "second": 55}
